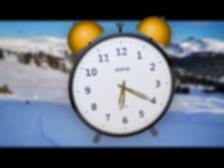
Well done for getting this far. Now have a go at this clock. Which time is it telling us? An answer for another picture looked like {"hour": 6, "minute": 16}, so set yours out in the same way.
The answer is {"hour": 6, "minute": 20}
